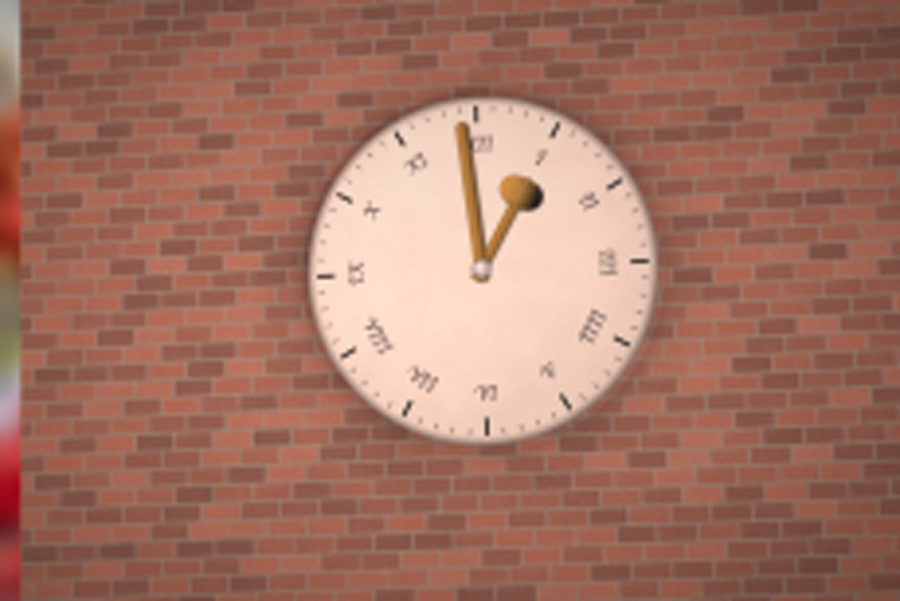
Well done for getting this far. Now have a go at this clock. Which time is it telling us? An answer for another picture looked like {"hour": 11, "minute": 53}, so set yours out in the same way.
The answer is {"hour": 12, "minute": 59}
